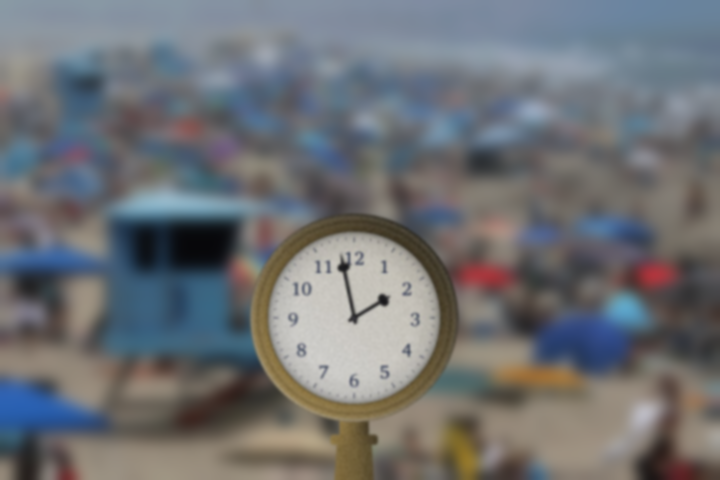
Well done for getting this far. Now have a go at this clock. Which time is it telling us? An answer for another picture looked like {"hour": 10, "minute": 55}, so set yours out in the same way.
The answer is {"hour": 1, "minute": 58}
